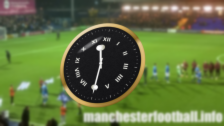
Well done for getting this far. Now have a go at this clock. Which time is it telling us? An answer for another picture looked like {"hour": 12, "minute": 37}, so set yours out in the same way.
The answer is {"hour": 11, "minute": 30}
